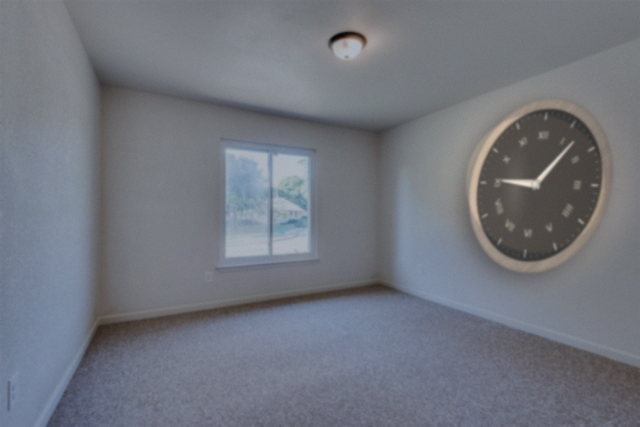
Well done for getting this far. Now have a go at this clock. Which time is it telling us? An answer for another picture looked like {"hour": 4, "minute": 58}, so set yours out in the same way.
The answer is {"hour": 9, "minute": 7}
